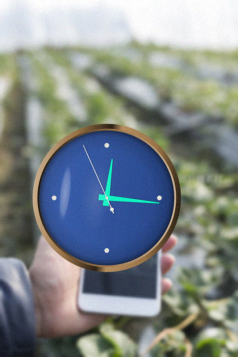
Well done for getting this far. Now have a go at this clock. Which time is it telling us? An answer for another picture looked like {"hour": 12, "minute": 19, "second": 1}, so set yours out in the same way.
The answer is {"hour": 12, "minute": 15, "second": 56}
